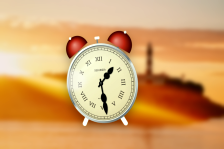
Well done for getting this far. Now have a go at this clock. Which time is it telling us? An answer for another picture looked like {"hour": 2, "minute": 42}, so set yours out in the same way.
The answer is {"hour": 1, "minute": 29}
